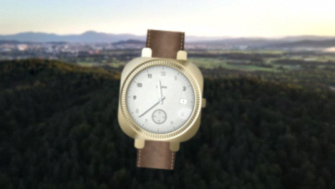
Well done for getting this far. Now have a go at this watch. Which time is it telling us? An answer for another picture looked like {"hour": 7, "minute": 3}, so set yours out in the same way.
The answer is {"hour": 11, "minute": 38}
